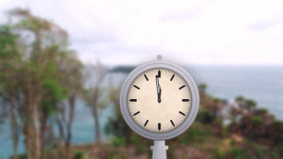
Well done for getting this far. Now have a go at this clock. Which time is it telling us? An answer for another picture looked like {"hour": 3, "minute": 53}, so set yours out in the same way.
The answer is {"hour": 11, "minute": 59}
